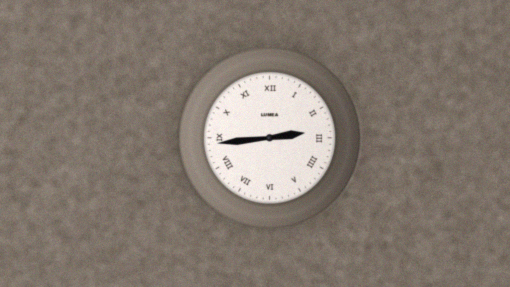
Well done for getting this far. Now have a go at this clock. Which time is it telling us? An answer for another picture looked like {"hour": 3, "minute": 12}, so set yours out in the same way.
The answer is {"hour": 2, "minute": 44}
